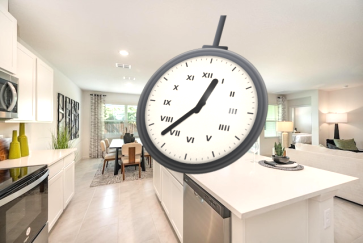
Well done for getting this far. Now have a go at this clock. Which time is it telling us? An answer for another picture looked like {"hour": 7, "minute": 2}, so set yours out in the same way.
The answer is {"hour": 12, "minute": 37}
